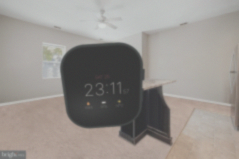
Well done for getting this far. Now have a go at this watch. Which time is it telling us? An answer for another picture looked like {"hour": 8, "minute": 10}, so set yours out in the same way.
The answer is {"hour": 23, "minute": 11}
